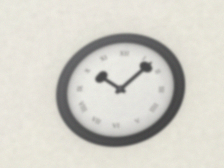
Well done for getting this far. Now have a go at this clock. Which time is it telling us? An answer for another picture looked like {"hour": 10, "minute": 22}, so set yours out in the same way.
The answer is {"hour": 10, "minute": 7}
